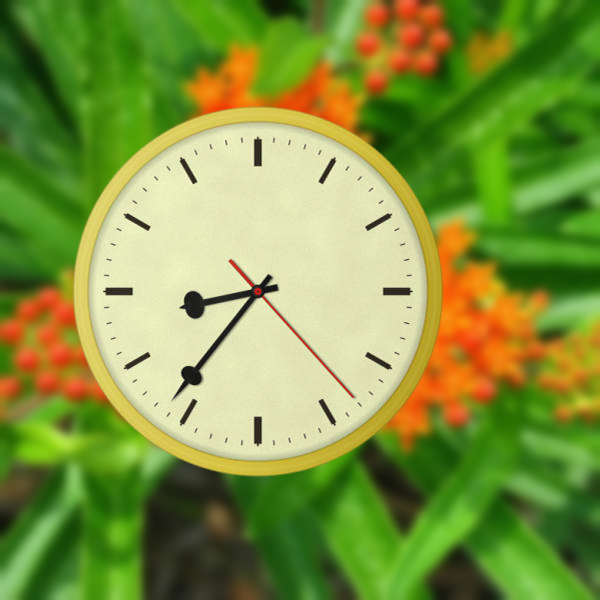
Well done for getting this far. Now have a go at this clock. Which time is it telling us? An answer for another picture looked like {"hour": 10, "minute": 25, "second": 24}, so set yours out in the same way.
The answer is {"hour": 8, "minute": 36, "second": 23}
